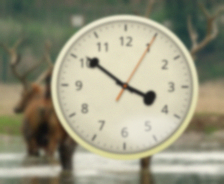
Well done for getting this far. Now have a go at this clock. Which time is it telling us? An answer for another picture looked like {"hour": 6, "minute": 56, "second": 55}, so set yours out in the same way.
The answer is {"hour": 3, "minute": 51, "second": 5}
